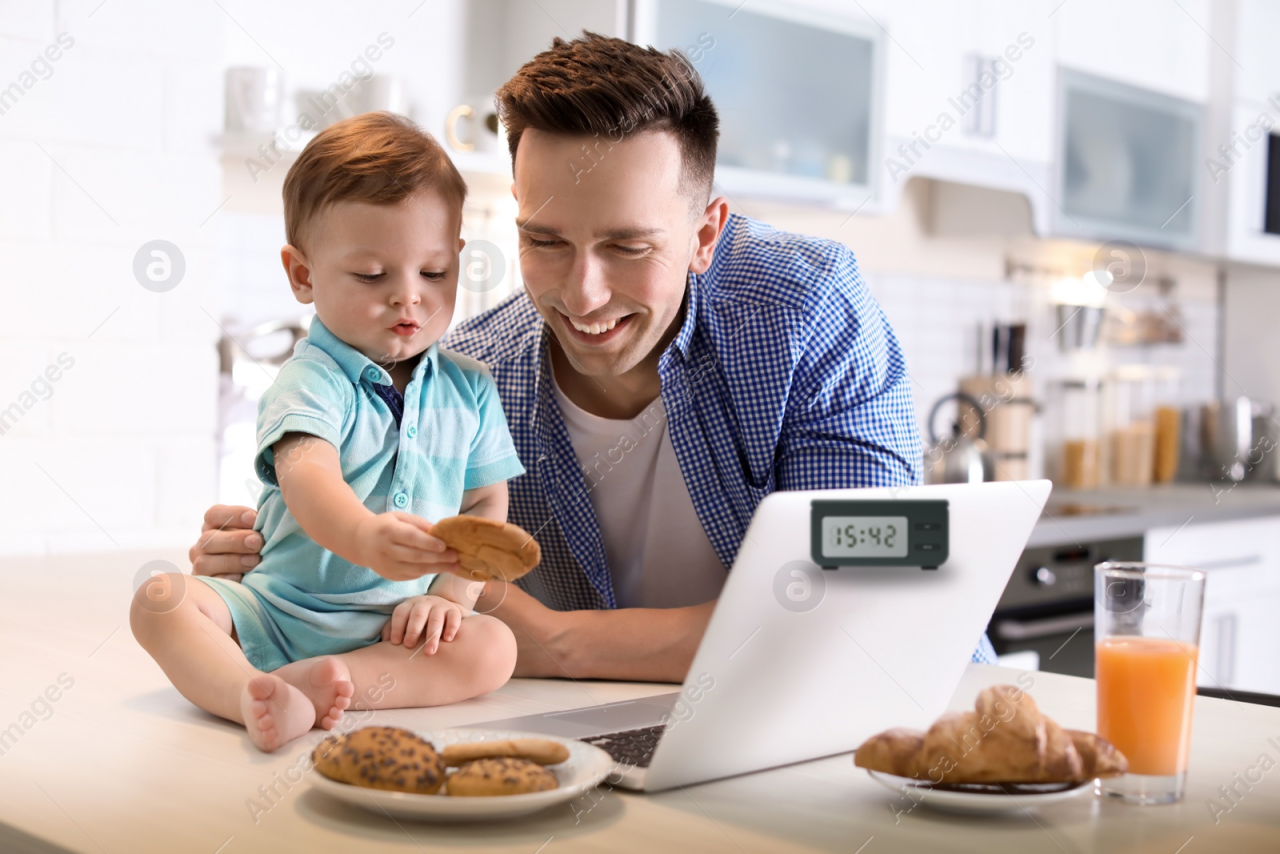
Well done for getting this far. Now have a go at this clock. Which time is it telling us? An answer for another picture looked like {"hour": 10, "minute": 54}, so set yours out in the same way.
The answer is {"hour": 15, "minute": 42}
